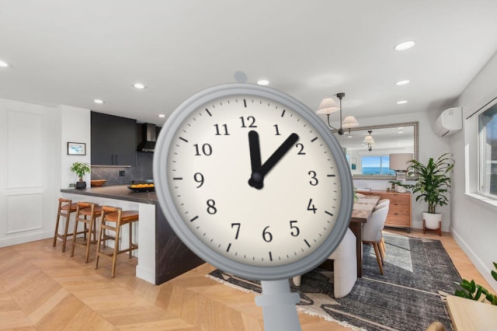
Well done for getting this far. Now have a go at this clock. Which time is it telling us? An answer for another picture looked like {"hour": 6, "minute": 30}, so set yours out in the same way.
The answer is {"hour": 12, "minute": 8}
